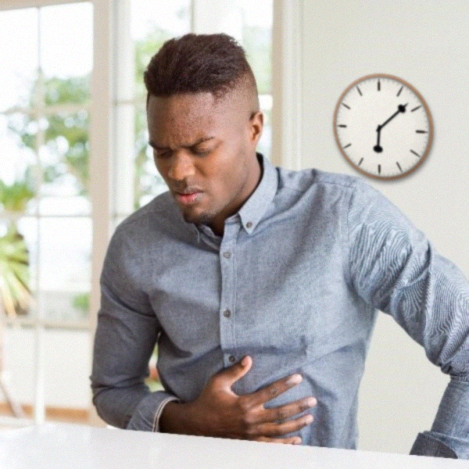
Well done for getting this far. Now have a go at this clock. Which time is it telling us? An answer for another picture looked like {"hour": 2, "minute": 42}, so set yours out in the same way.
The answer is {"hour": 6, "minute": 8}
